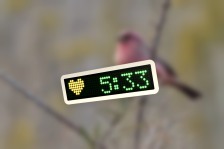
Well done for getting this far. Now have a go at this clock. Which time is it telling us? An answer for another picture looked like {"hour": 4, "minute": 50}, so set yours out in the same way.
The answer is {"hour": 5, "minute": 33}
